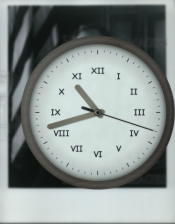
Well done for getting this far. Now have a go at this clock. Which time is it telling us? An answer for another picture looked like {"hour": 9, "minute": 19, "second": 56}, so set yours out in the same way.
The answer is {"hour": 10, "minute": 42, "second": 18}
